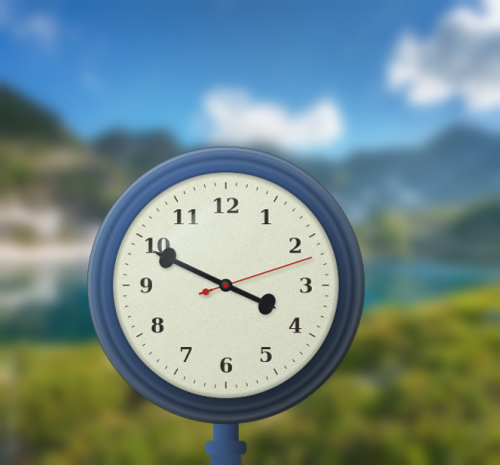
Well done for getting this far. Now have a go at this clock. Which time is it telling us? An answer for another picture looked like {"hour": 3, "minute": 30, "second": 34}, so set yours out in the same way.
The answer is {"hour": 3, "minute": 49, "second": 12}
